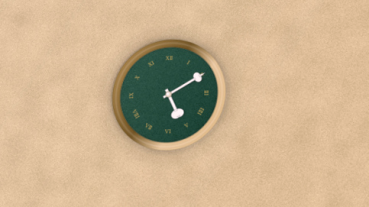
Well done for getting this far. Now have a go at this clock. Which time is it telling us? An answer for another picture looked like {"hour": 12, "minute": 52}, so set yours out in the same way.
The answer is {"hour": 5, "minute": 10}
